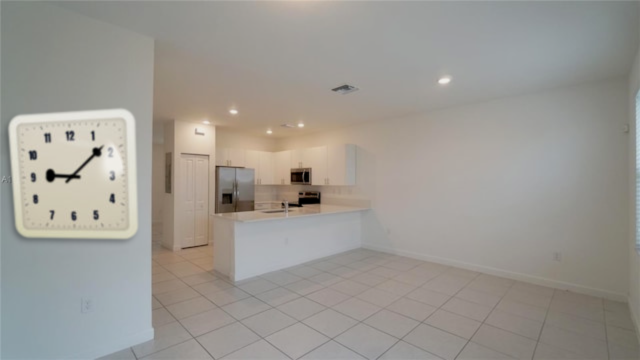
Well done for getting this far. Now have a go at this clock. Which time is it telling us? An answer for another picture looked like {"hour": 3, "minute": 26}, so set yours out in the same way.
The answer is {"hour": 9, "minute": 8}
